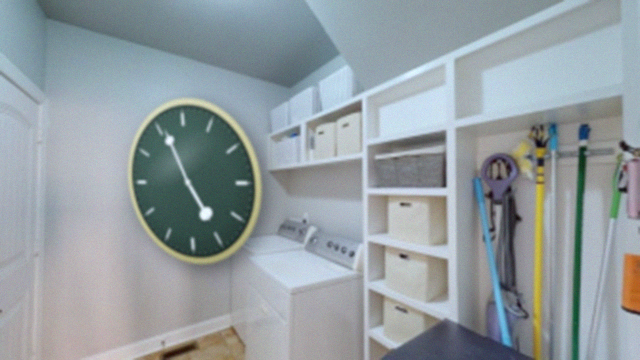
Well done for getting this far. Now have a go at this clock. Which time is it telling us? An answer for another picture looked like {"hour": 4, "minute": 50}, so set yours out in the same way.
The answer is {"hour": 4, "minute": 56}
